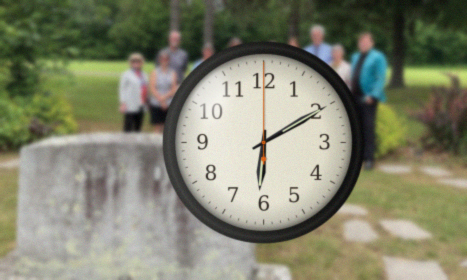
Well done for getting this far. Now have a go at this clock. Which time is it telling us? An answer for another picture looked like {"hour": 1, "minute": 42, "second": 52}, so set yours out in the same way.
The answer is {"hour": 6, "minute": 10, "second": 0}
